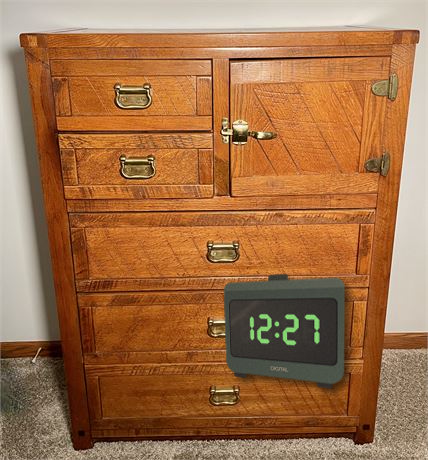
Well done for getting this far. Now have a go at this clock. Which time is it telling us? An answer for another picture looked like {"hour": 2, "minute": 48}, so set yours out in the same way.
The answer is {"hour": 12, "minute": 27}
